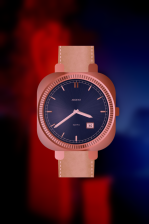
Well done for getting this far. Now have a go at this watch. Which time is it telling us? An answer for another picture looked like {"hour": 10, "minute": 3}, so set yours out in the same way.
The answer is {"hour": 3, "minute": 39}
